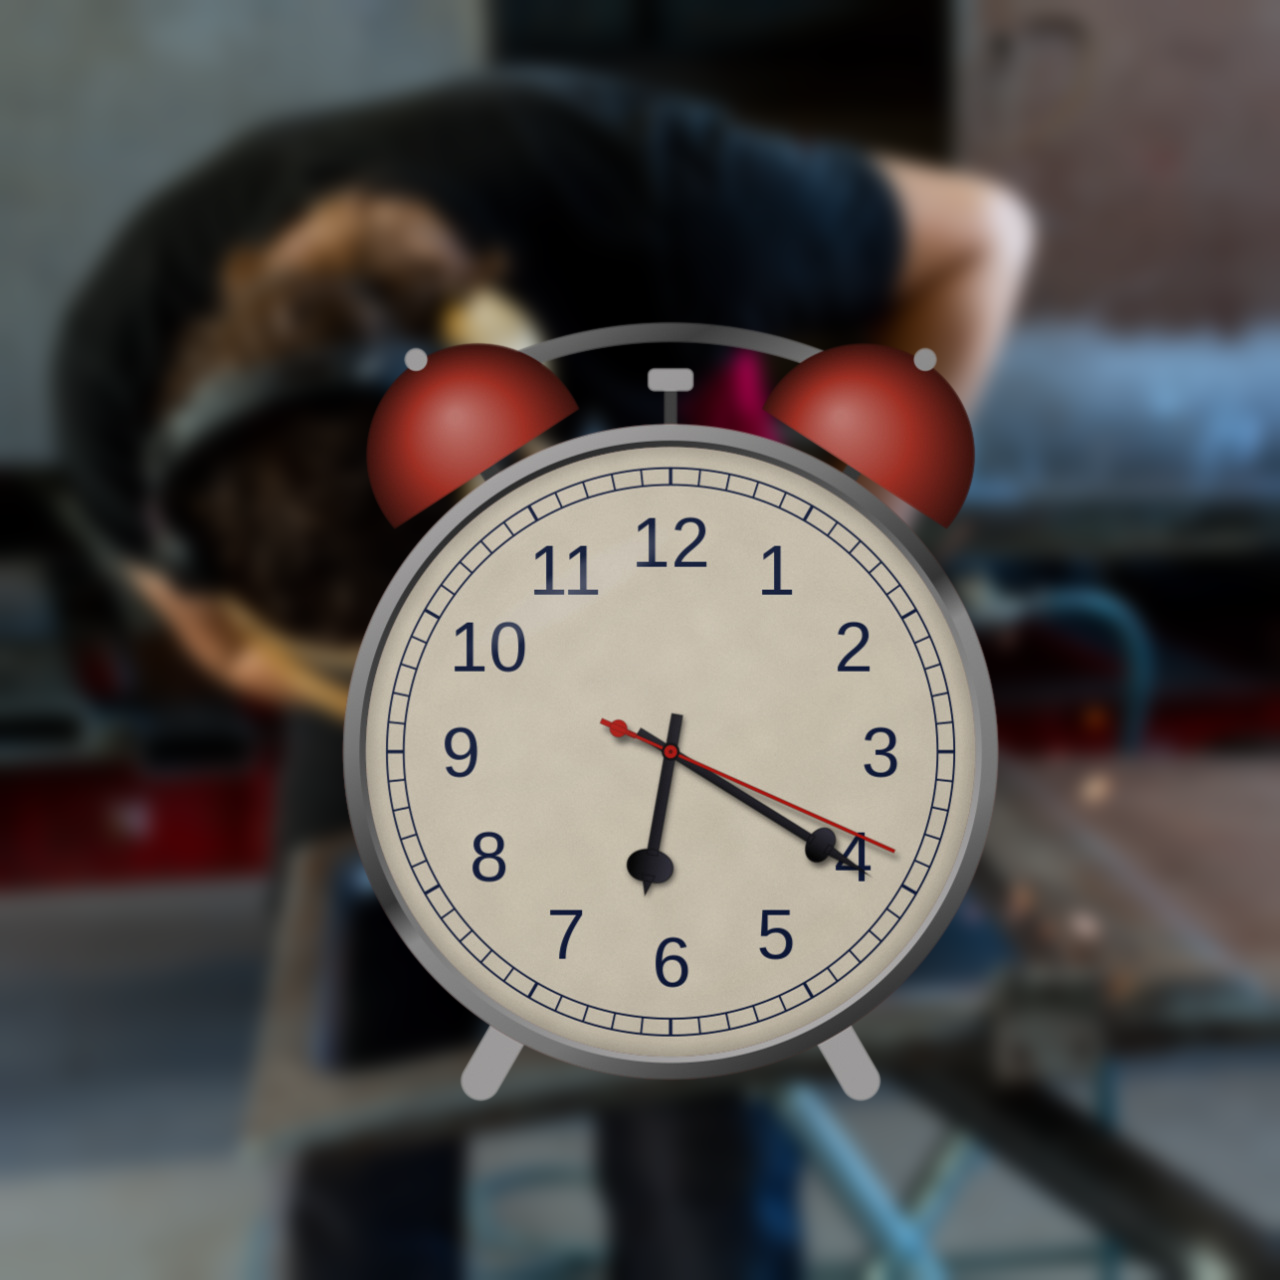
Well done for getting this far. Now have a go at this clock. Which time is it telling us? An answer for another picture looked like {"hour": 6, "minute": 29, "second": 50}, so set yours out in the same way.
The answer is {"hour": 6, "minute": 20, "second": 19}
